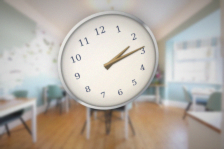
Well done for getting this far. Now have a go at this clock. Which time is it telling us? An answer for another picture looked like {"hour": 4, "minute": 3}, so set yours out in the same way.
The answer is {"hour": 2, "minute": 14}
